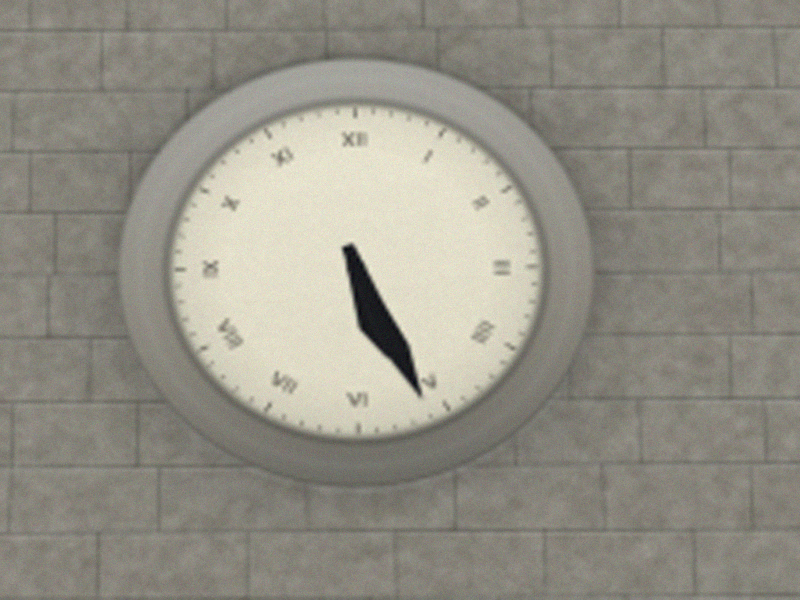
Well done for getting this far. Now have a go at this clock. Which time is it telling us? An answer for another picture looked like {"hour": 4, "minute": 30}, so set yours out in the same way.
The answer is {"hour": 5, "minute": 26}
